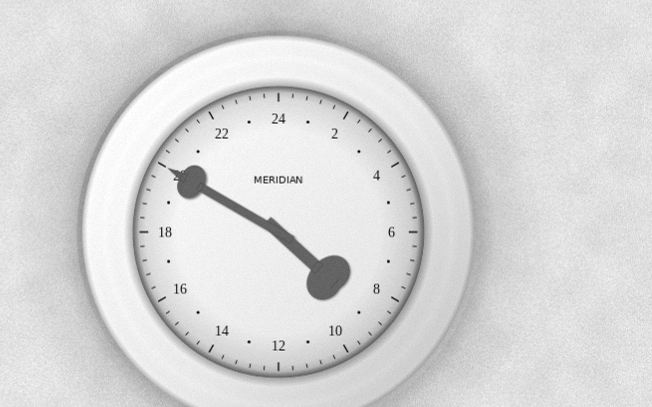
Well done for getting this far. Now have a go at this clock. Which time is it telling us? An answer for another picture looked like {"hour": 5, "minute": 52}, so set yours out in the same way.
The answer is {"hour": 8, "minute": 50}
